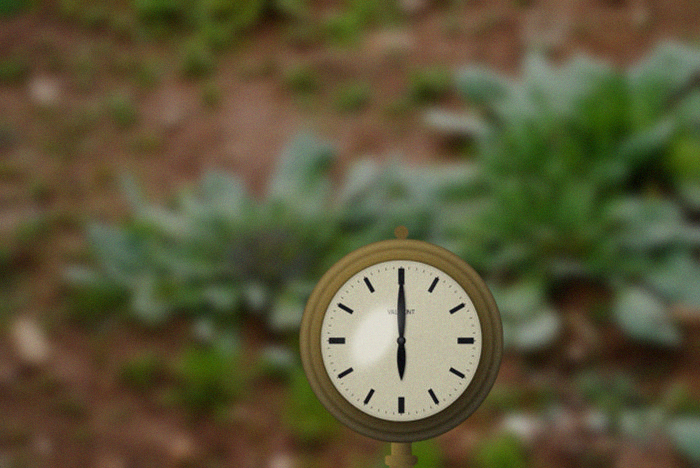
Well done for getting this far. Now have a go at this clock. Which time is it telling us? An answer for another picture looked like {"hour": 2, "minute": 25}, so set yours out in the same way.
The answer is {"hour": 6, "minute": 0}
